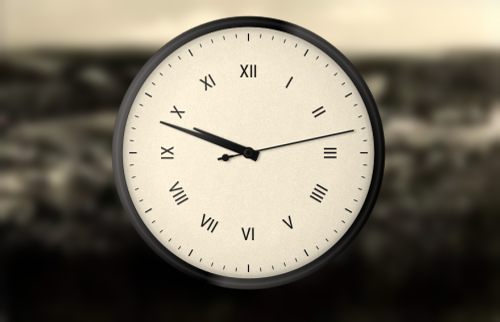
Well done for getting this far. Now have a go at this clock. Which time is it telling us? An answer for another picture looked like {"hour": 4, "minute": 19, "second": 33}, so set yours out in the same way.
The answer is {"hour": 9, "minute": 48, "second": 13}
